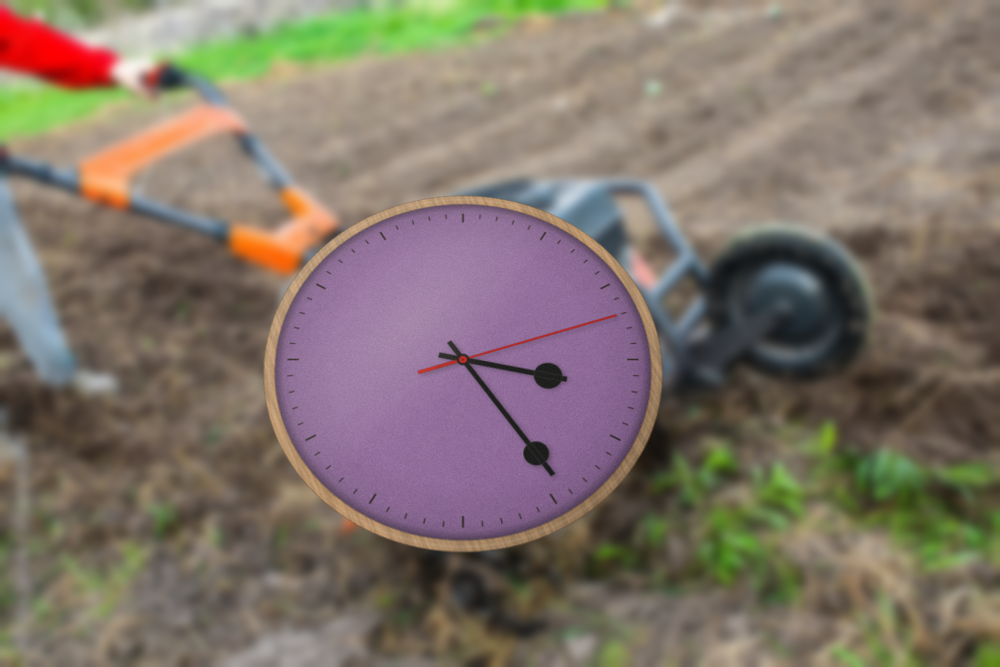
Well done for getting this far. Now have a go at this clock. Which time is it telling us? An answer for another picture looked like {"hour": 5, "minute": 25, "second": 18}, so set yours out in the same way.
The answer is {"hour": 3, "minute": 24, "second": 12}
